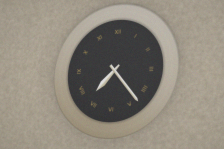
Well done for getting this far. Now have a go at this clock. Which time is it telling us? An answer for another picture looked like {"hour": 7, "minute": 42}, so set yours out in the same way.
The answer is {"hour": 7, "minute": 23}
